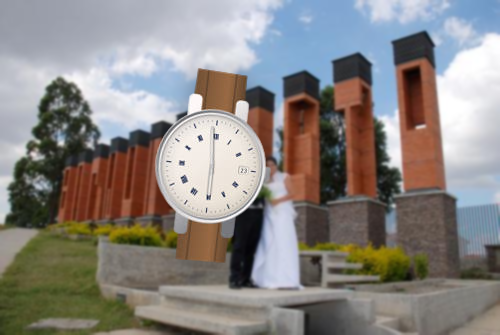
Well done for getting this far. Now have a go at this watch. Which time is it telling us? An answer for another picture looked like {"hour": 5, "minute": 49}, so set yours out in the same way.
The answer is {"hour": 5, "minute": 59}
